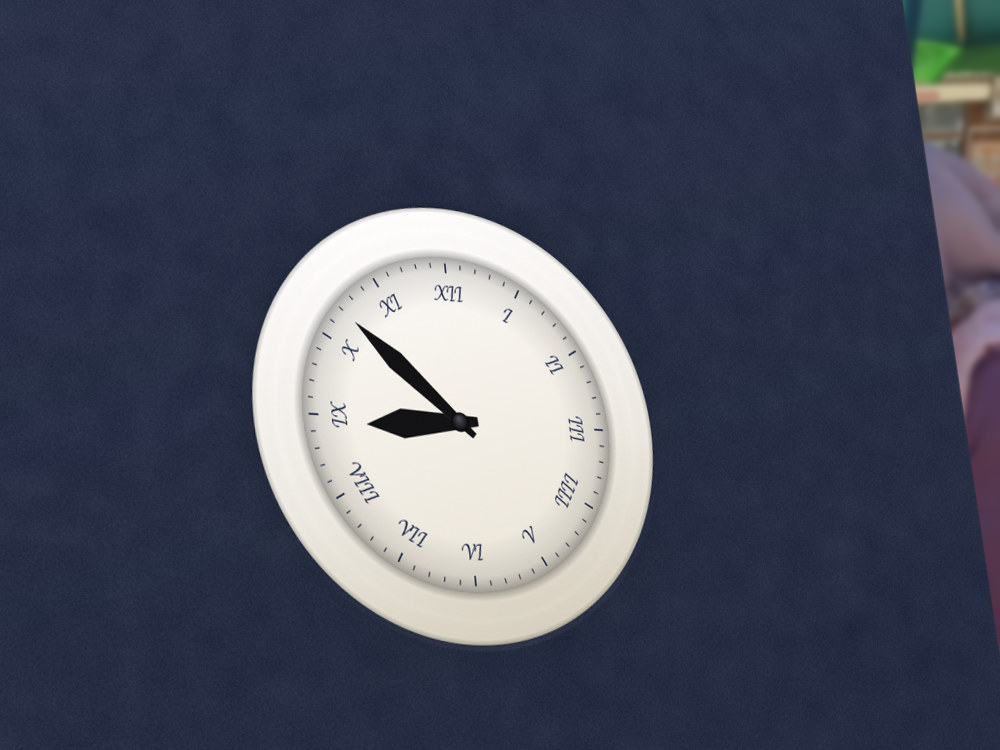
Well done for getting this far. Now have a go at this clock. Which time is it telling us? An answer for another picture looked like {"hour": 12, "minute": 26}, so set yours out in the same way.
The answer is {"hour": 8, "minute": 52}
